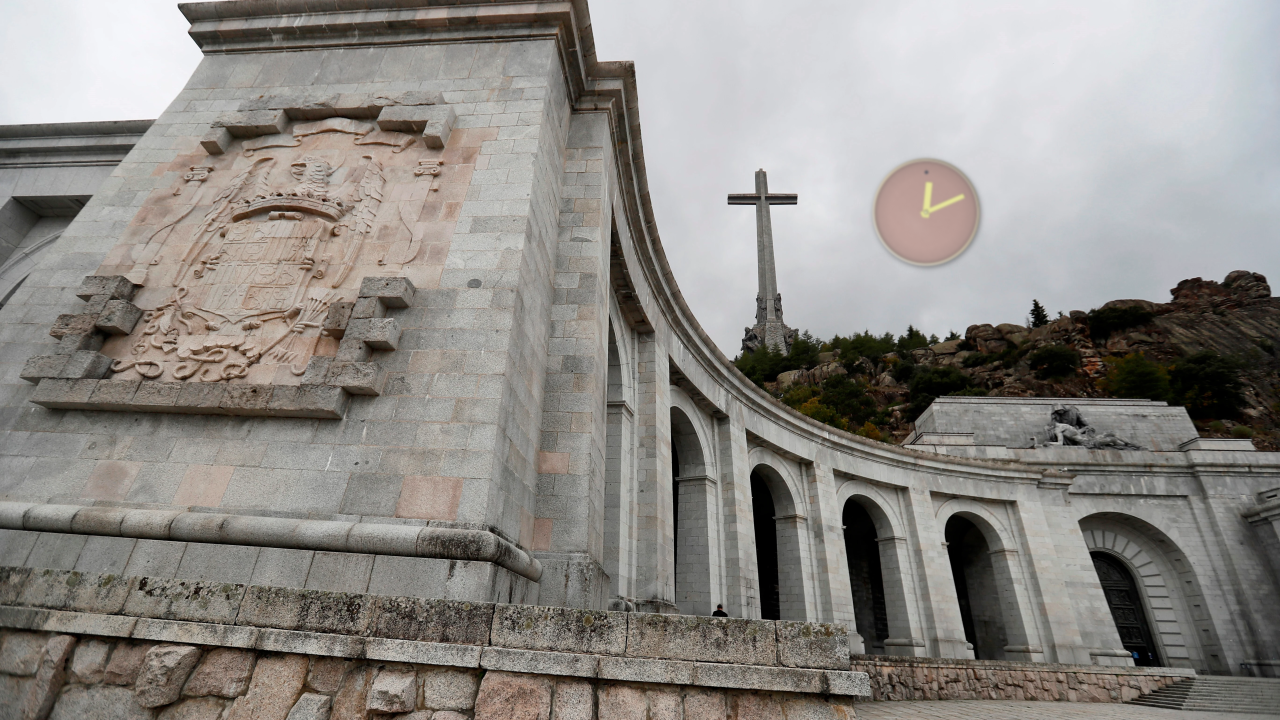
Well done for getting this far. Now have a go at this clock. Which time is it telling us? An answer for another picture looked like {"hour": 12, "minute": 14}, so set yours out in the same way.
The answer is {"hour": 12, "minute": 11}
